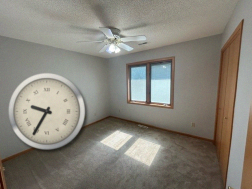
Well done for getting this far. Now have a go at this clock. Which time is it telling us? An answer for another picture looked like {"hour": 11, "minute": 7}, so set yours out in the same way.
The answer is {"hour": 9, "minute": 35}
